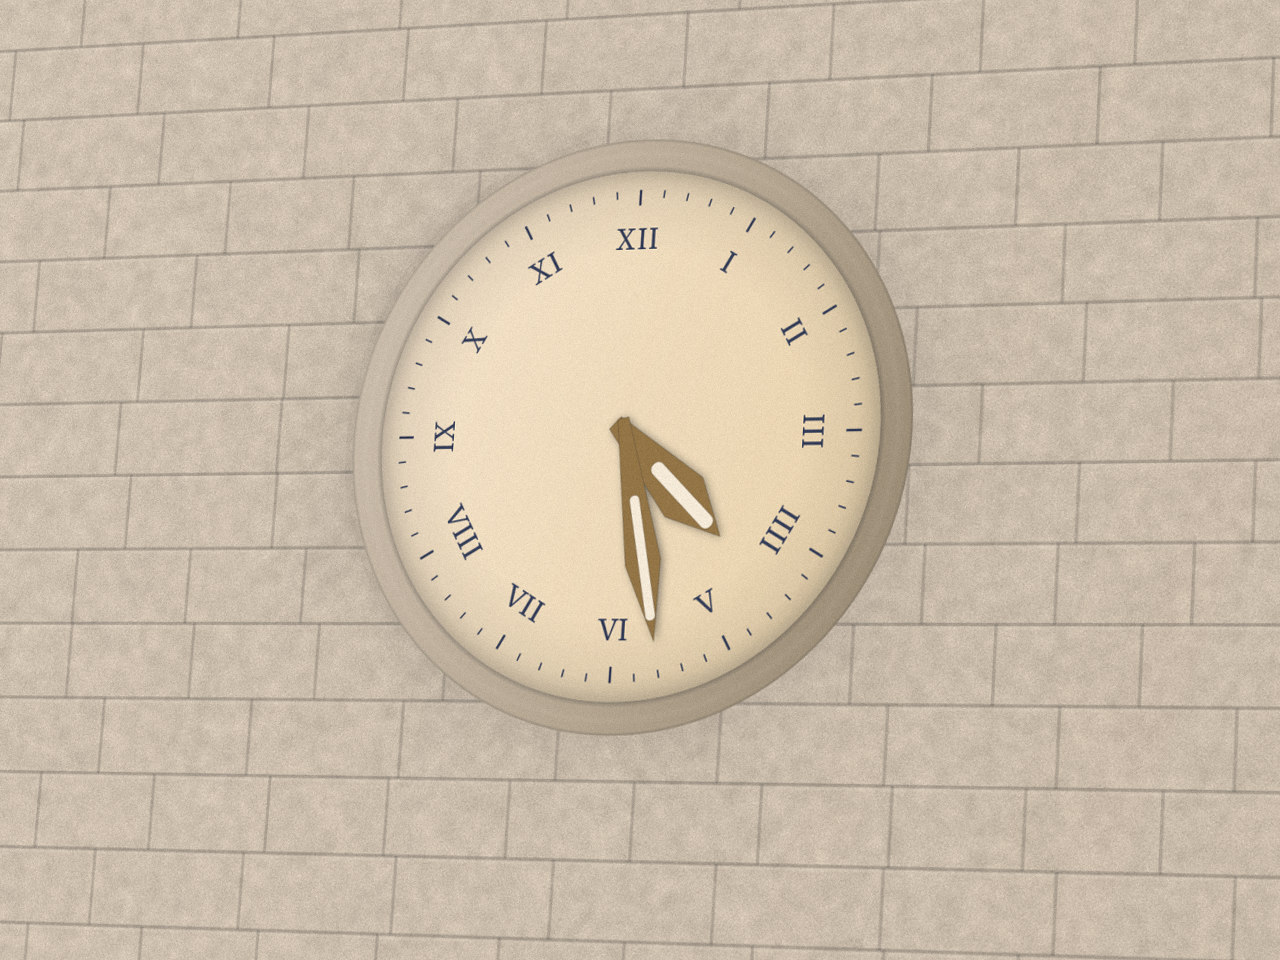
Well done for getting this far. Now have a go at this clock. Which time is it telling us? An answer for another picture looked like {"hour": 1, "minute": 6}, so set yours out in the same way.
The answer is {"hour": 4, "minute": 28}
